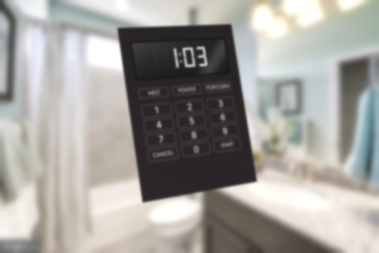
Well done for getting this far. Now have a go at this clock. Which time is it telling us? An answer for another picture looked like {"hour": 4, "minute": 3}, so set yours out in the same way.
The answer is {"hour": 1, "minute": 3}
